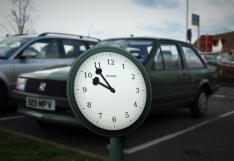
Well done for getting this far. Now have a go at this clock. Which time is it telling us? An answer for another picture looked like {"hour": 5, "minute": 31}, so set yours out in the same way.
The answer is {"hour": 9, "minute": 54}
